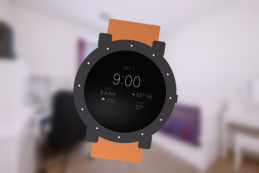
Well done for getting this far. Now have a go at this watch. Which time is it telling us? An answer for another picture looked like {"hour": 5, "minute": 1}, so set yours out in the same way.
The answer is {"hour": 9, "minute": 0}
